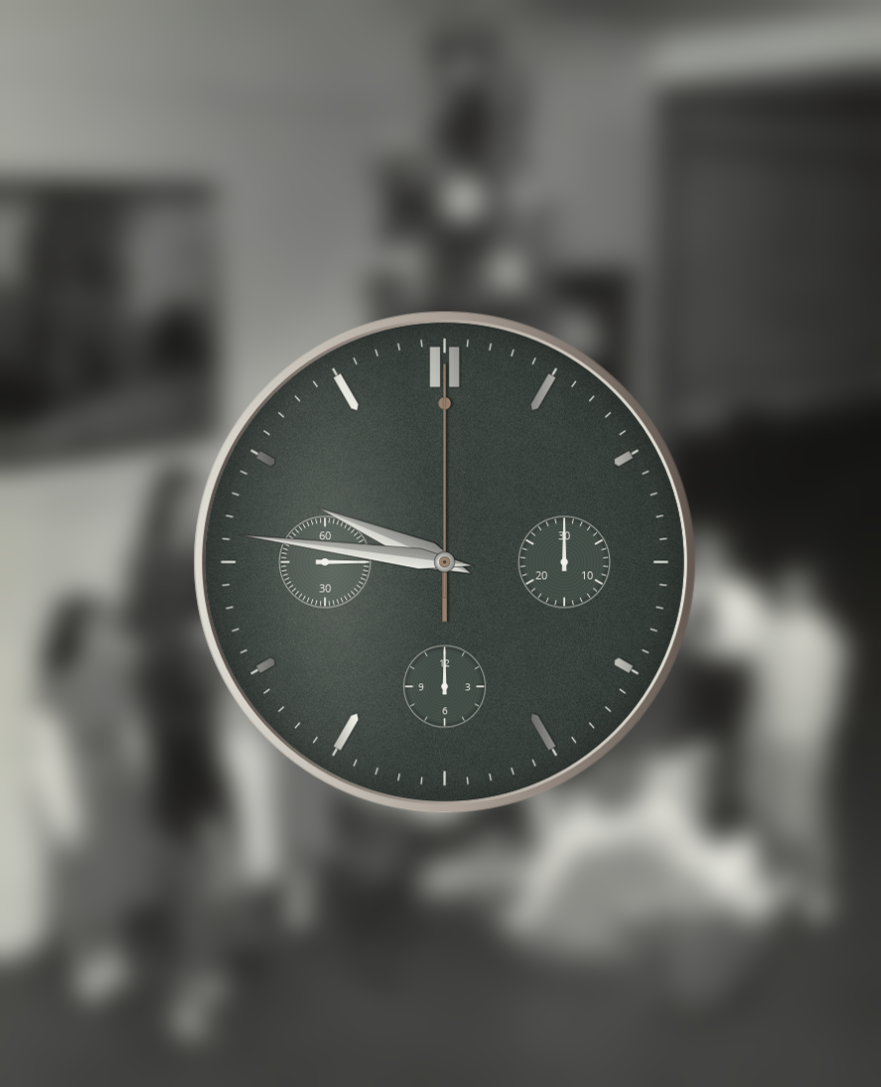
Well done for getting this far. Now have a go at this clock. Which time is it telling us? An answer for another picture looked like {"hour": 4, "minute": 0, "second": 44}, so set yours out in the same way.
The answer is {"hour": 9, "minute": 46, "second": 15}
